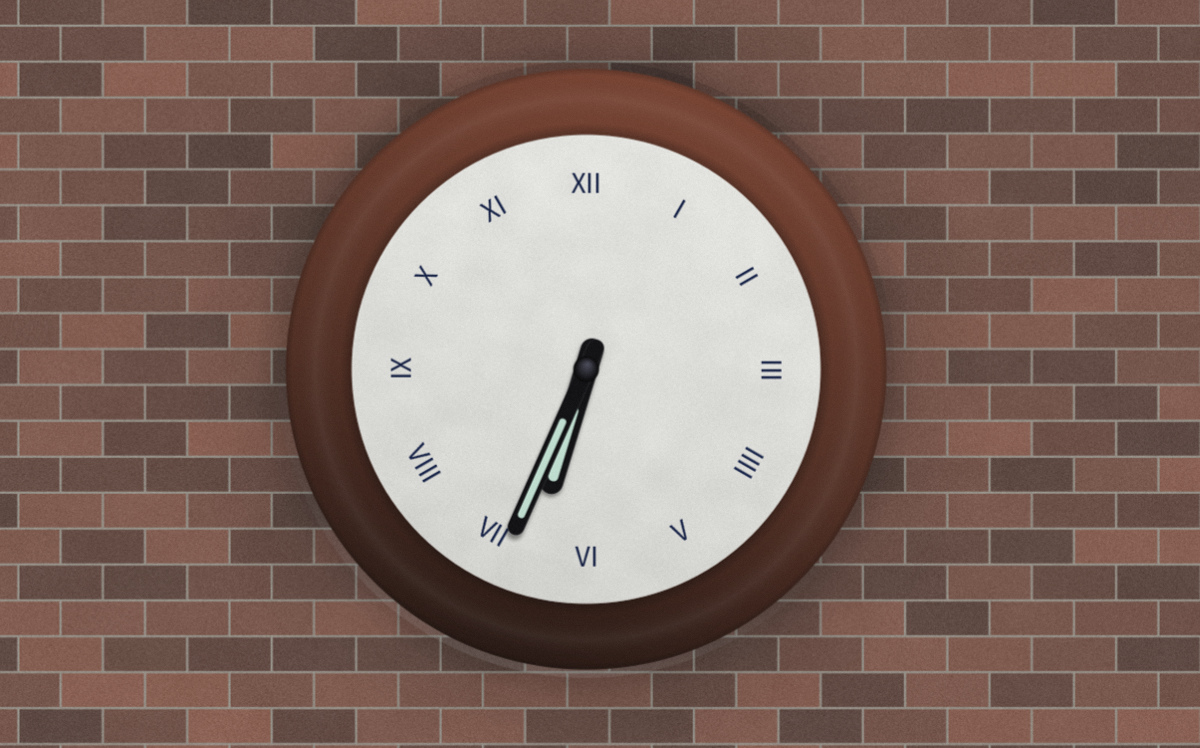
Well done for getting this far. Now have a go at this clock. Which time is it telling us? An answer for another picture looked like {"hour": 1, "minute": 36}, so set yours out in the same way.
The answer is {"hour": 6, "minute": 34}
